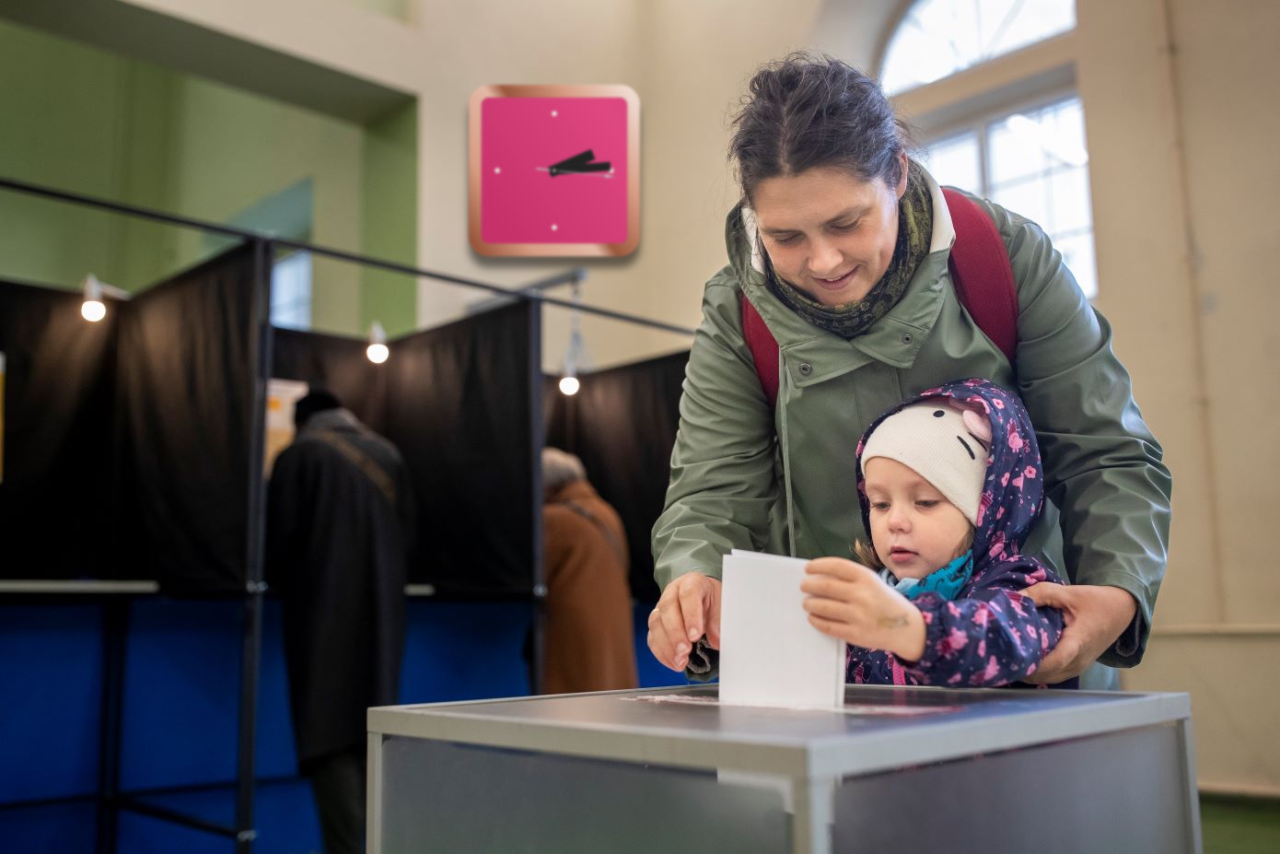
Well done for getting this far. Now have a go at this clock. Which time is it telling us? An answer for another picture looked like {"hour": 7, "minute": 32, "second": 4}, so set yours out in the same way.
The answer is {"hour": 2, "minute": 14, "second": 16}
